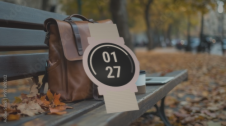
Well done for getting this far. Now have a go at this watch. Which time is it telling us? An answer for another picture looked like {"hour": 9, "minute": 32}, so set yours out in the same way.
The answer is {"hour": 1, "minute": 27}
